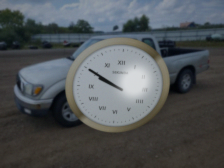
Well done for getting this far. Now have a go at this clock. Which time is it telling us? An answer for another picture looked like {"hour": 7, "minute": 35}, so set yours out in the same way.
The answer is {"hour": 9, "minute": 50}
